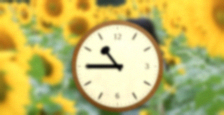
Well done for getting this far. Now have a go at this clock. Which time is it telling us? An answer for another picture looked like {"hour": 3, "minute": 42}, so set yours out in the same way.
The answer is {"hour": 10, "minute": 45}
